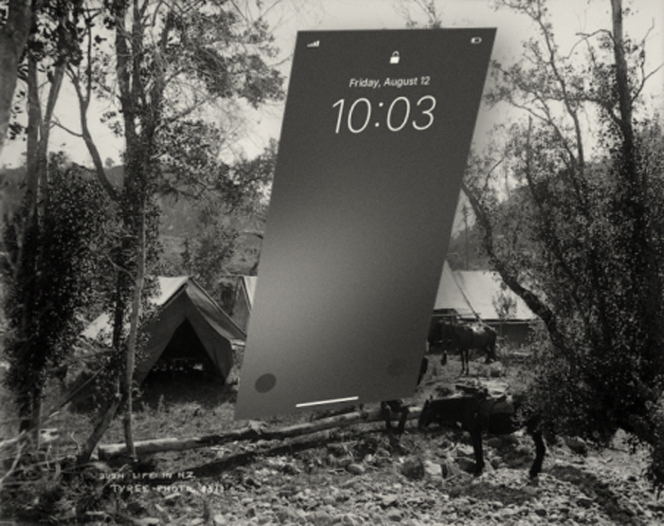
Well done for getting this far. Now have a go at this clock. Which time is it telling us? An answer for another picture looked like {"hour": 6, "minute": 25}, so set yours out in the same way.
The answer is {"hour": 10, "minute": 3}
